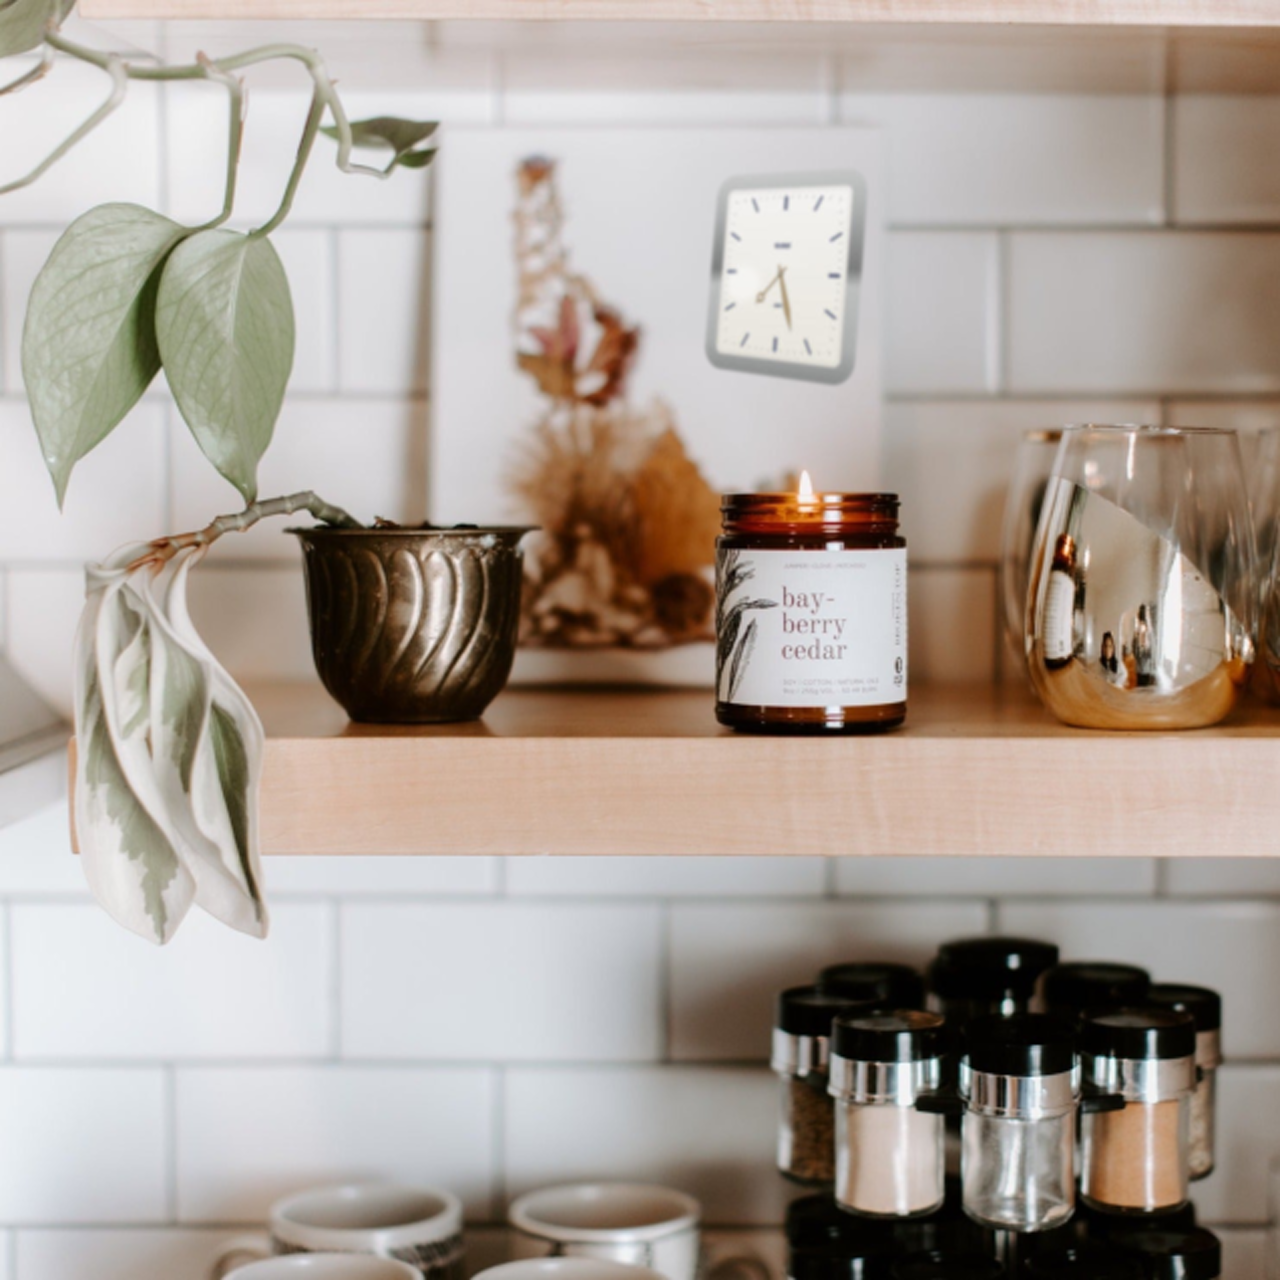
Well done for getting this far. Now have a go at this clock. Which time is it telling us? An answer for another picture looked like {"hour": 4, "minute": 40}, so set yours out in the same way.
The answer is {"hour": 7, "minute": 27}
